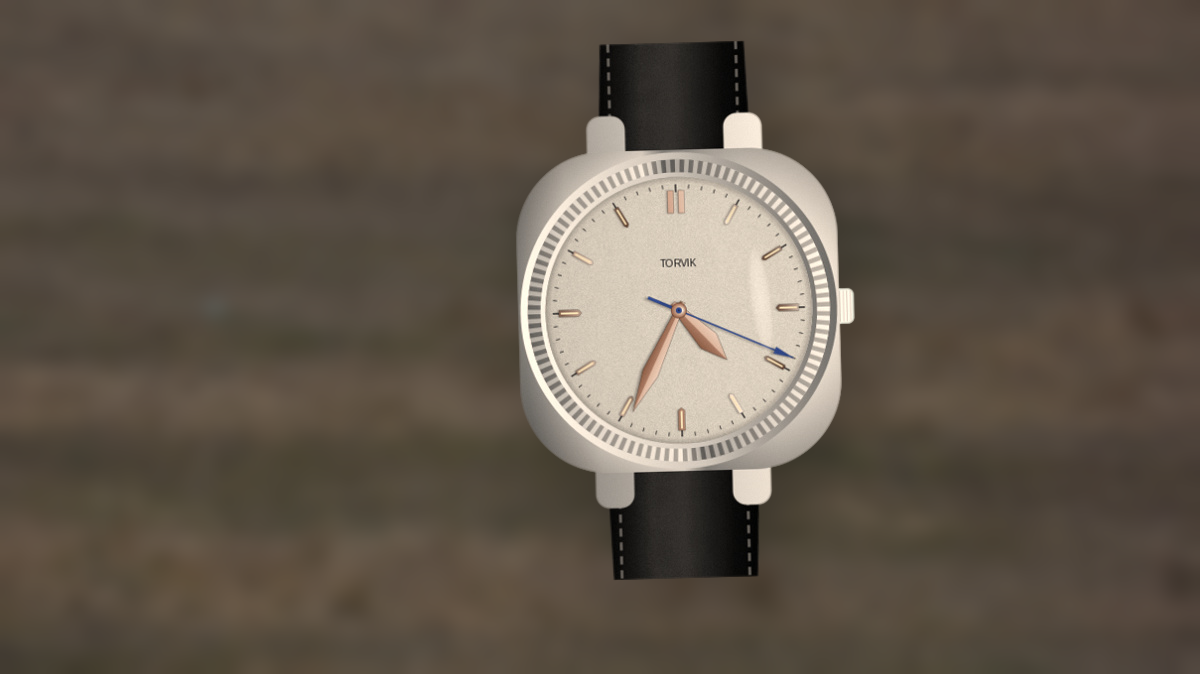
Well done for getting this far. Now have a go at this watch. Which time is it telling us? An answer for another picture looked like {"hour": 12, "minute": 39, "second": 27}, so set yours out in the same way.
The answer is {"hour": 4, "minute": 34, "second": 19}
